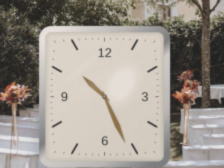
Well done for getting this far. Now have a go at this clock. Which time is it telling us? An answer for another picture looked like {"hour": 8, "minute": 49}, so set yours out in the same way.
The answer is {"hour": 10, "minute": 26}
